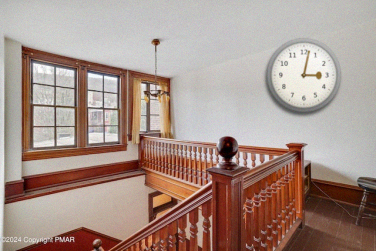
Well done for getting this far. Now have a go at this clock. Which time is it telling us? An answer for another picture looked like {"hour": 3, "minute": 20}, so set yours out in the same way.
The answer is {"hour": 3, "minute": 2}
